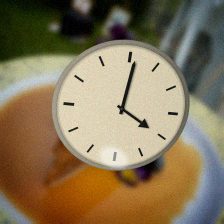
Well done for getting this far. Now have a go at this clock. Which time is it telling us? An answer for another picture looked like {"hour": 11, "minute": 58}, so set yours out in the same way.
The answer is {"hour": 4, "minute": 1}
